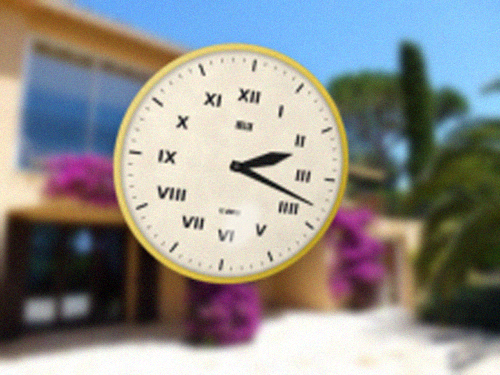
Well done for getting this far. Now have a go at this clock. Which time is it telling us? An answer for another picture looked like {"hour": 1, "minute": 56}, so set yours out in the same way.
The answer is {"hour": 2, "minute": 18}
